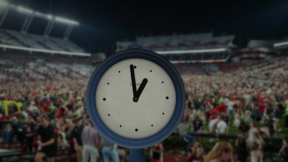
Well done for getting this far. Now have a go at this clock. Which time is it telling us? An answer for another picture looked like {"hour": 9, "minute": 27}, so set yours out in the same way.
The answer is {"hour": 12, "minute": 59}
